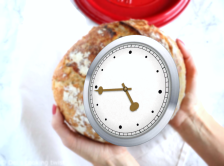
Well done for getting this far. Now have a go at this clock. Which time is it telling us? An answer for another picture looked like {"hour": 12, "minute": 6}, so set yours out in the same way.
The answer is {"hour": 4, "minute": 44}
